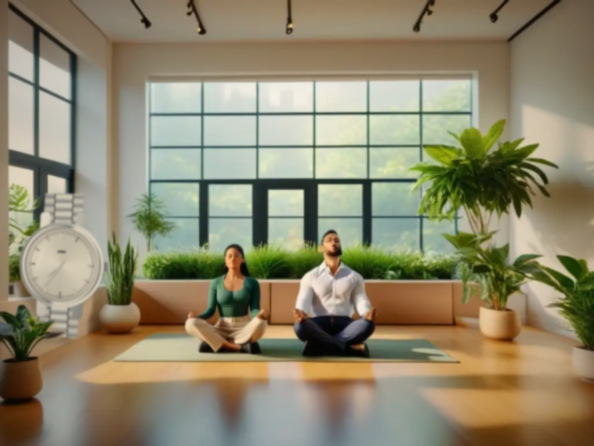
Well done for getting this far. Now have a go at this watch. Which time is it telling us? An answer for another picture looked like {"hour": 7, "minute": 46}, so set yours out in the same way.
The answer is {"hour": 7, "minute": 36}
